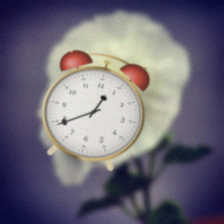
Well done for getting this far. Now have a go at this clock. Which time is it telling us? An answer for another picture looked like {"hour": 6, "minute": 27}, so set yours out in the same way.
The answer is {"hour": 12, "minute": 39}
